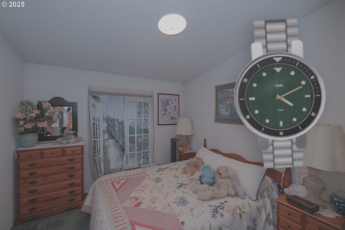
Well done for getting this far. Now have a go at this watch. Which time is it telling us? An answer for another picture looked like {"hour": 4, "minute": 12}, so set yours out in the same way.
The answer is {"hour": 4, "minute": 11}
